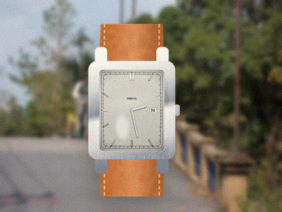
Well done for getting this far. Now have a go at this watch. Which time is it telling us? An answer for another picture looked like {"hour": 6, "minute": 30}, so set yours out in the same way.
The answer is {"hour": 2, "minute": 28}
